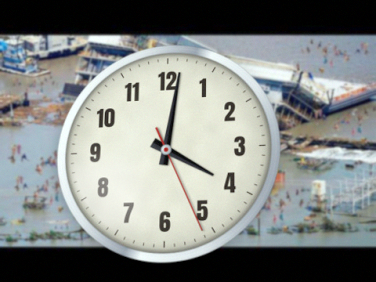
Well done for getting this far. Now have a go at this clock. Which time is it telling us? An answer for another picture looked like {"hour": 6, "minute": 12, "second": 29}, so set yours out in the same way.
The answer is {"hour": 4, "minute": 1, "second": 26}
